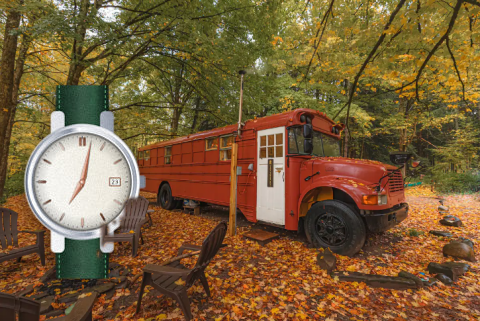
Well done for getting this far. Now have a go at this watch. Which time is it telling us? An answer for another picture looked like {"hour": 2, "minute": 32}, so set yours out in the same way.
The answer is {"hour": 7, "minute": 2}
